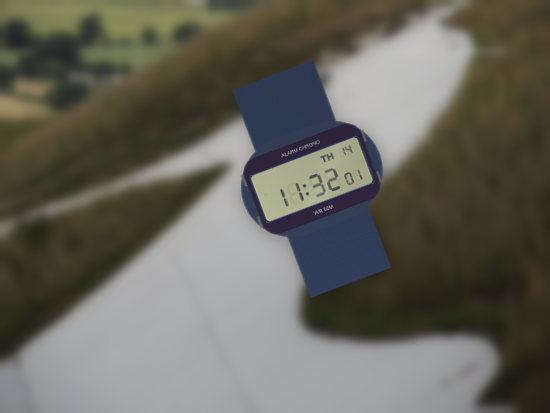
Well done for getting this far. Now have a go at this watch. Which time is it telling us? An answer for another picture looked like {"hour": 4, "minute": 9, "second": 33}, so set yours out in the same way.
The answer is {"hour": 11, "minute": 32, "second": 1}
